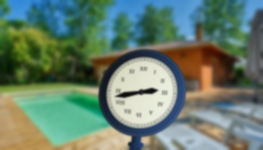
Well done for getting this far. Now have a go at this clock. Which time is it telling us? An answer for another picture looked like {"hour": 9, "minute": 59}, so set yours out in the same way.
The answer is {"hour": 2, "minute": 43}
